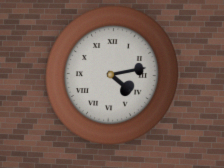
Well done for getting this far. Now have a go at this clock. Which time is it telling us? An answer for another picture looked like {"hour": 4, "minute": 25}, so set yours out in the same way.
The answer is {"hour": 4, "minute": 13}
